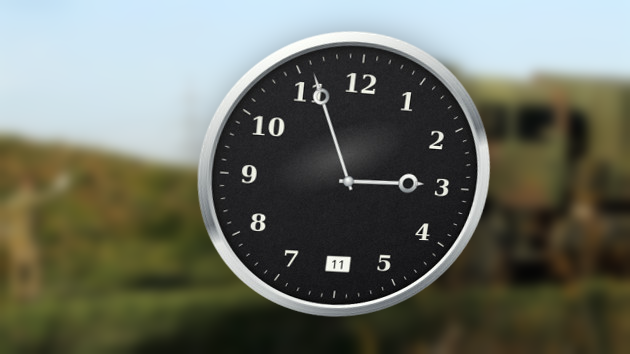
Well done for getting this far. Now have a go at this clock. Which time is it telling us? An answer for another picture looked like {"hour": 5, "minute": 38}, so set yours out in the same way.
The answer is {"hour": 2, "minute": 56}
